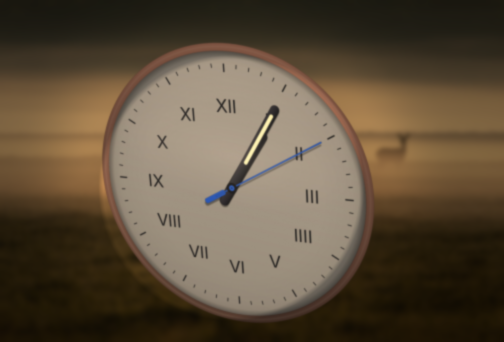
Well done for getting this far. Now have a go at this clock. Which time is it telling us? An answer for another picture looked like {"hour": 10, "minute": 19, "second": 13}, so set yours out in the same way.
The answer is {"hour": 1, "minute": 5, "second": 10}
